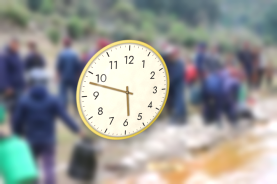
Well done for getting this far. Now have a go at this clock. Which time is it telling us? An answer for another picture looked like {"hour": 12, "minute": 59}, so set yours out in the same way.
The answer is {"hour": 5, "minute": 48}
